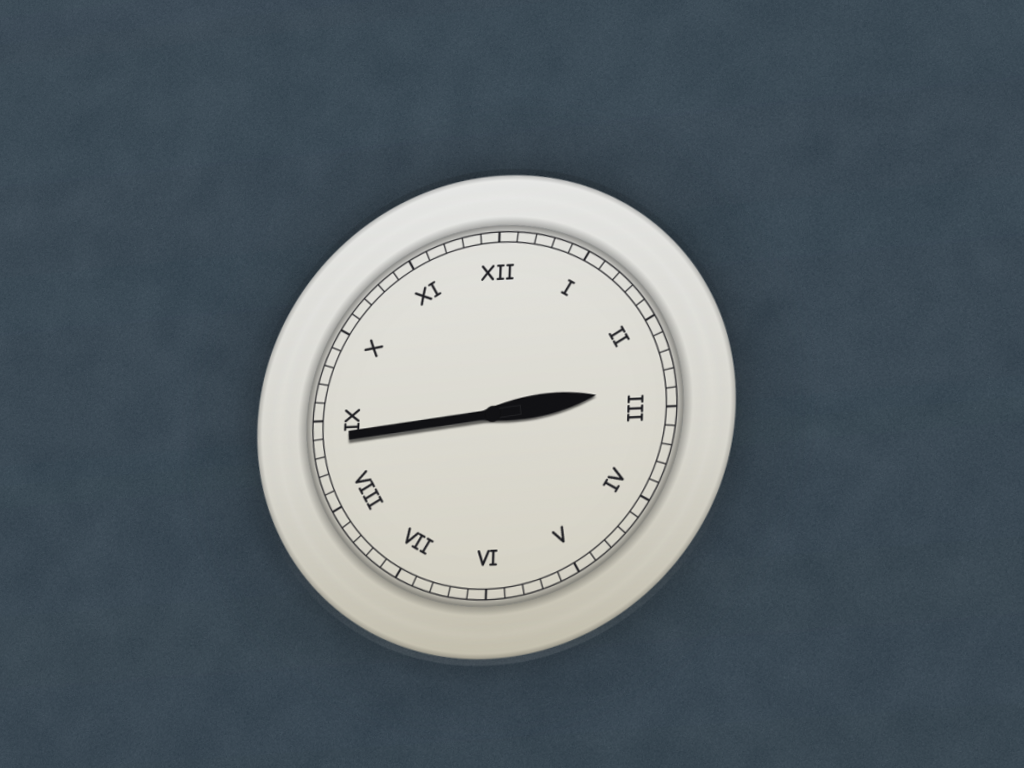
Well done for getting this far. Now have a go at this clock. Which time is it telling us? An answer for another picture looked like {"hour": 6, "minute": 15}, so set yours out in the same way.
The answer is {"hour": 2, "minute": 44}
